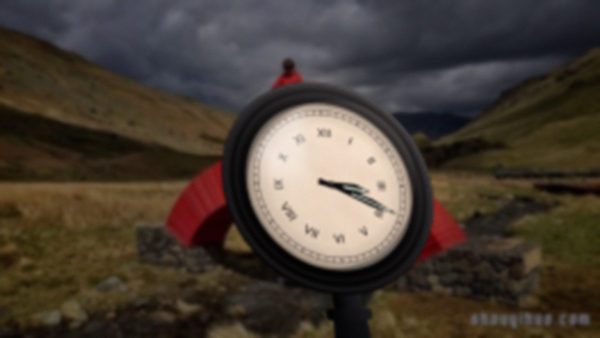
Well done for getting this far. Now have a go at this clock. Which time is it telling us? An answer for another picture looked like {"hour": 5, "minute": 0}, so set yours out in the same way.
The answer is {"hour": 3, "minute": 19}
